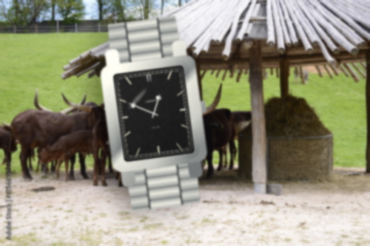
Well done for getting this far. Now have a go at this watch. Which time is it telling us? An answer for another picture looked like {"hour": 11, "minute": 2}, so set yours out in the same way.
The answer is {"hour": 12, "minute": 50}
